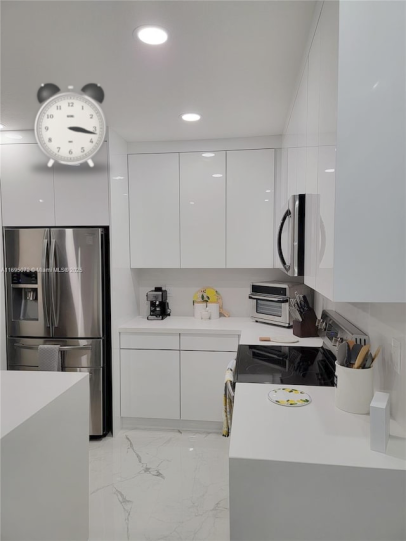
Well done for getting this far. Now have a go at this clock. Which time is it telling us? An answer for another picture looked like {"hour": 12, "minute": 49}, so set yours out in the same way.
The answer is {"hour": 3, "minute": 17}
